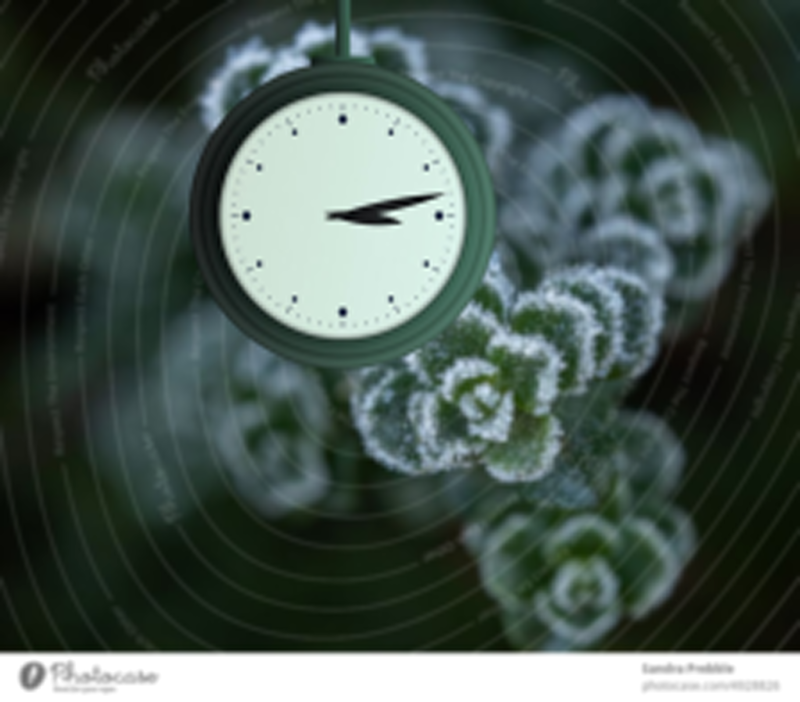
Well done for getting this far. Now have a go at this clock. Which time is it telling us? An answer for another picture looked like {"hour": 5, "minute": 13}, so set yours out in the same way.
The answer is {"hour": 3, "minute": 13}
